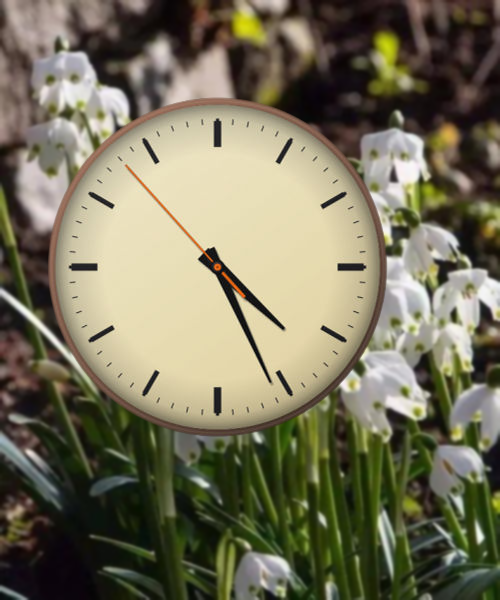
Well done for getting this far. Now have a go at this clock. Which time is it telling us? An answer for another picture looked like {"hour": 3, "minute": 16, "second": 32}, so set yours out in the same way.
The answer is {"hour": 4, "minute": 25, "second": 53}
